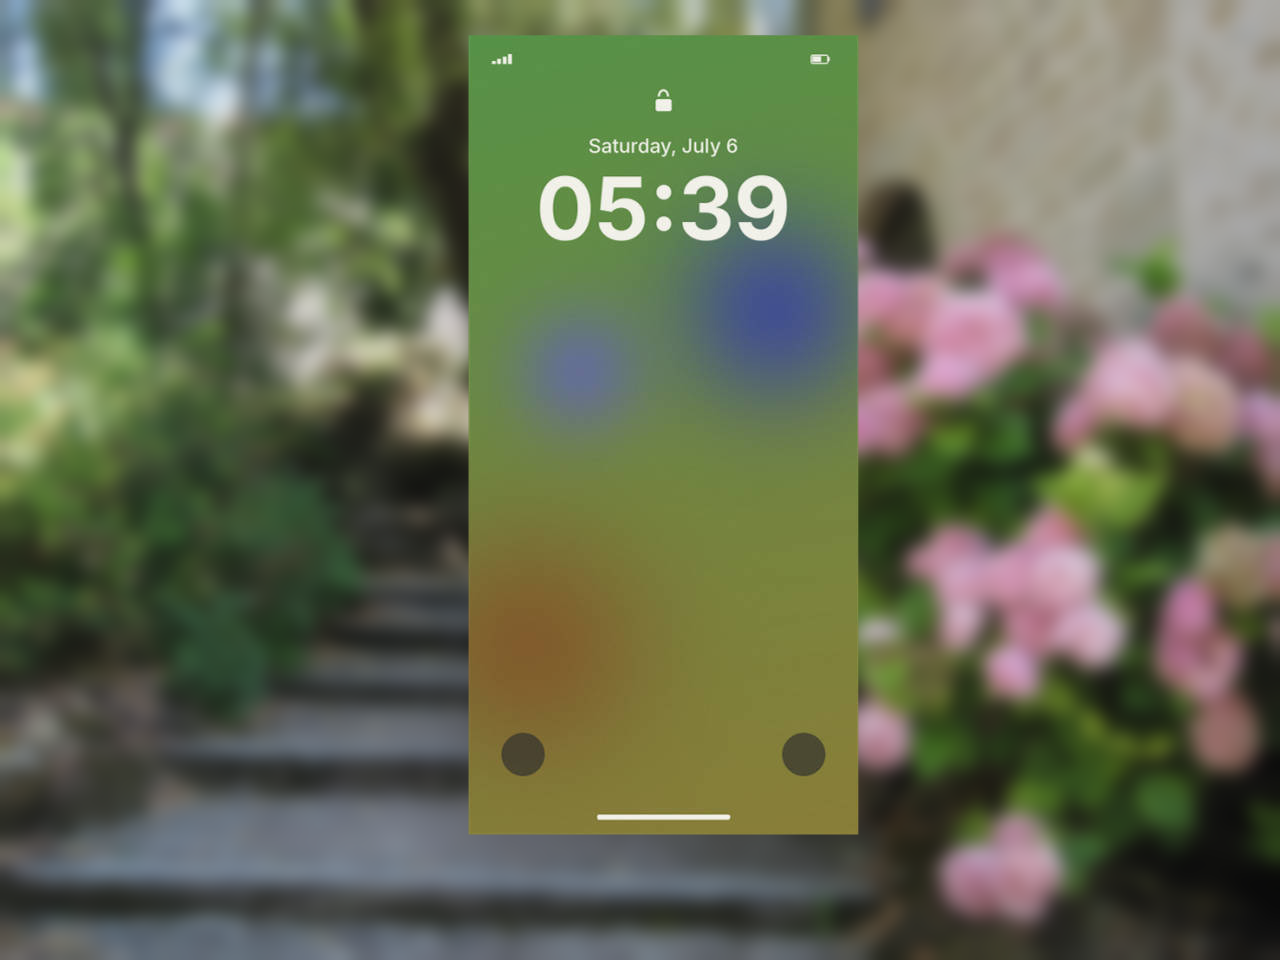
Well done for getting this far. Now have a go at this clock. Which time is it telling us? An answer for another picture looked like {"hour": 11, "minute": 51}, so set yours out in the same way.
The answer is {"hour": 5, "minute": 39}
